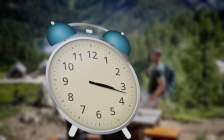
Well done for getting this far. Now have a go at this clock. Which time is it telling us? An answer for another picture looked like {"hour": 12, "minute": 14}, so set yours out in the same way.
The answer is {"hour": 3, "minute": 17}
